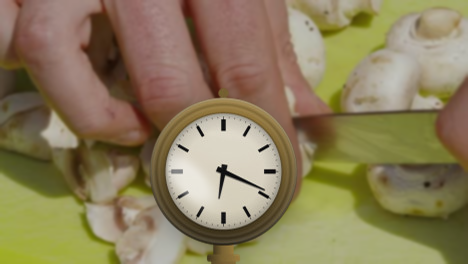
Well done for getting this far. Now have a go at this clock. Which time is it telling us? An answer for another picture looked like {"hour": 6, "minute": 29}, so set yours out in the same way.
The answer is {"hour": 6, "minute": 19}
